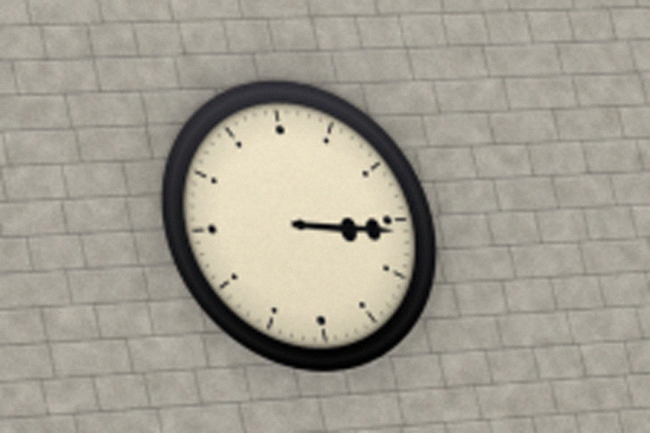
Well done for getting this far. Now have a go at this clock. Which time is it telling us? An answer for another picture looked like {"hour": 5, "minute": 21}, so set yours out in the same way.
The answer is {"hour": 3, "minute": 16}
